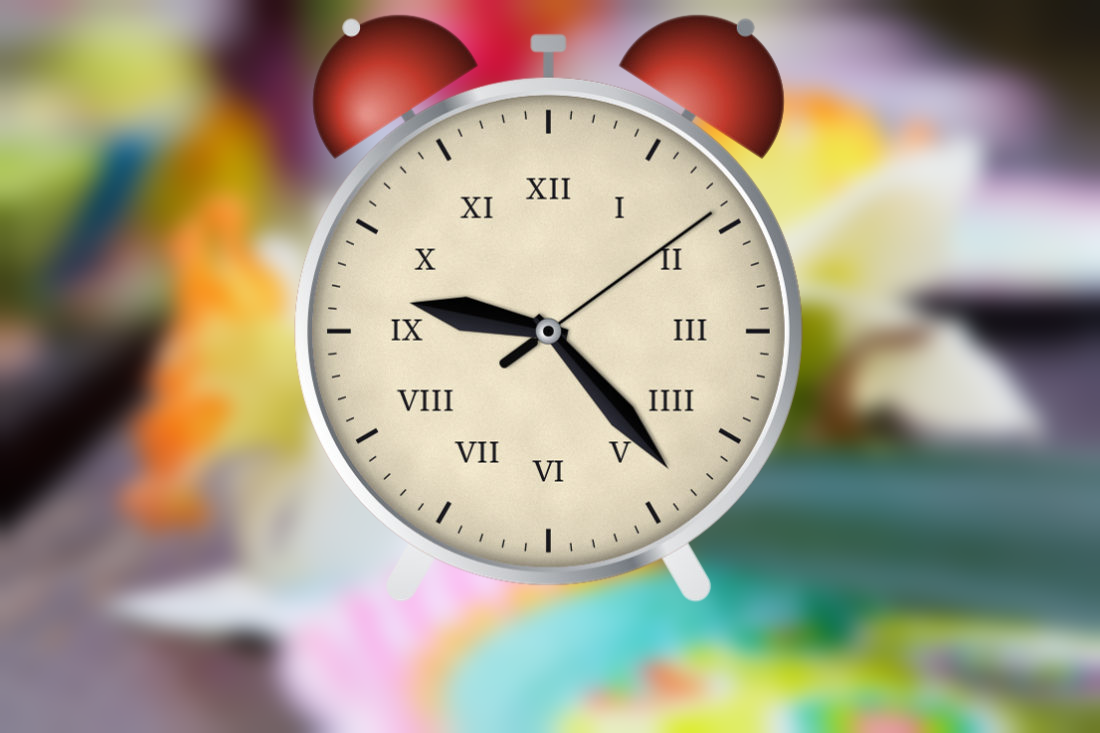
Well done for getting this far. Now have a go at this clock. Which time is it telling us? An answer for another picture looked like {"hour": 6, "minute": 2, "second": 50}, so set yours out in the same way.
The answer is {"hour": 9, "minute": 23, "second": 9}
